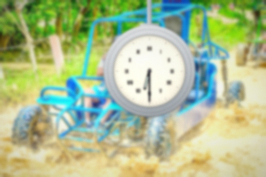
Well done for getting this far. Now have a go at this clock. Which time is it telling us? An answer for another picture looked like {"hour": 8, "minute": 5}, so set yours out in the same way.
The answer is {"hour": 6, "minute": 30}
